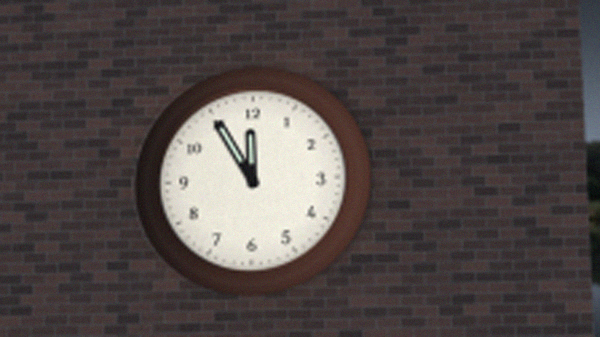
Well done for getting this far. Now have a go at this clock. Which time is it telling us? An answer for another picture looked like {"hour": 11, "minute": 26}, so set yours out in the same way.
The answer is {"hour": 11, "minute": 55}
